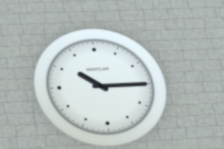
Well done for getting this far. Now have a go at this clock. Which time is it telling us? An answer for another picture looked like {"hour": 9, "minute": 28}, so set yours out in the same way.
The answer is {"hour": 10, "minute": 15}
